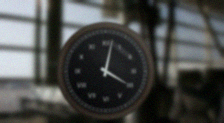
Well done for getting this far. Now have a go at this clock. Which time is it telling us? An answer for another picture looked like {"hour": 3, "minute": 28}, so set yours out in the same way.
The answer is {"hour": 4, "minute": 2}
